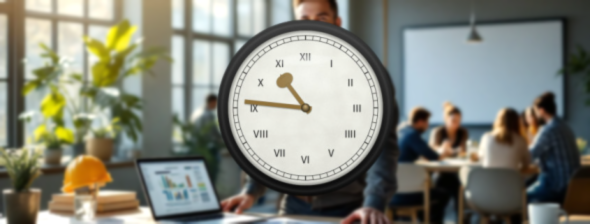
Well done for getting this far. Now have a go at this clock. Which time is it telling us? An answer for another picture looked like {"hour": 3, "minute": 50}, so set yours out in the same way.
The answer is {"hour": 10, "minute": 46}
